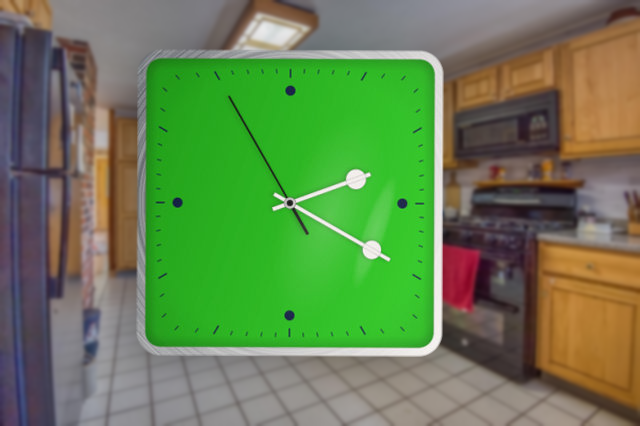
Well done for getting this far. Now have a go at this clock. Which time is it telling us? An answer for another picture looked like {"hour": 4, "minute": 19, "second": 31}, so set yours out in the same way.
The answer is {"hour": 2, "minute": 19, "second": 55}
